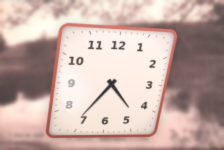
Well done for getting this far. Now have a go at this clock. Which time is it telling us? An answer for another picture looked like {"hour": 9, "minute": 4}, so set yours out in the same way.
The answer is {"hour": 4, "minute": 36}
